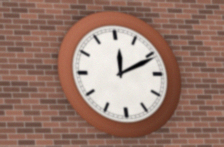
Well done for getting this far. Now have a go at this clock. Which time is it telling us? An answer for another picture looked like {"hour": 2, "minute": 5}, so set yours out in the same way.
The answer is {"hour": 12, "minute": 11}
